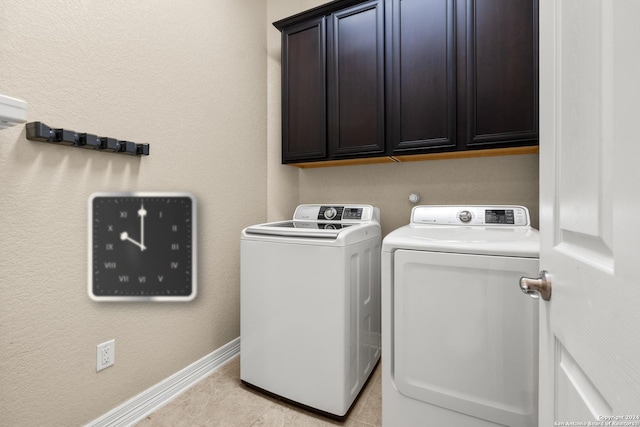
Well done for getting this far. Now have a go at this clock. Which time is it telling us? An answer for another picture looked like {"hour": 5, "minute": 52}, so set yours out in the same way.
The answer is {"hour": 10, "minute": 0}
